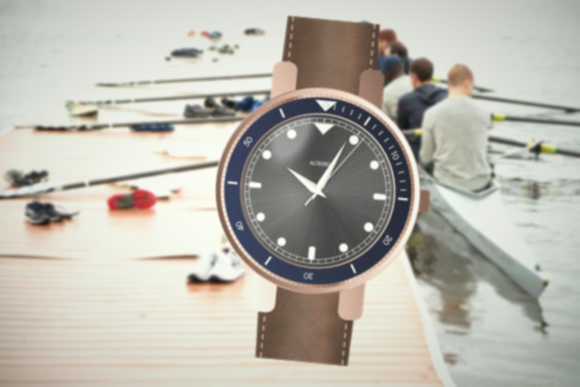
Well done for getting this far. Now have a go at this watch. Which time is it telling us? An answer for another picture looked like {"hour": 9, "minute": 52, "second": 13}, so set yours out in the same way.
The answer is {"hour": 10, "minute": 4, "second": 6}
